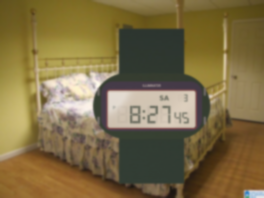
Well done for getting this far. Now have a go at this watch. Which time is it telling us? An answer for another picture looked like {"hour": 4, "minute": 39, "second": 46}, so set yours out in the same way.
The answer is {"hour": 8, "minute": 27, "second": 45}
